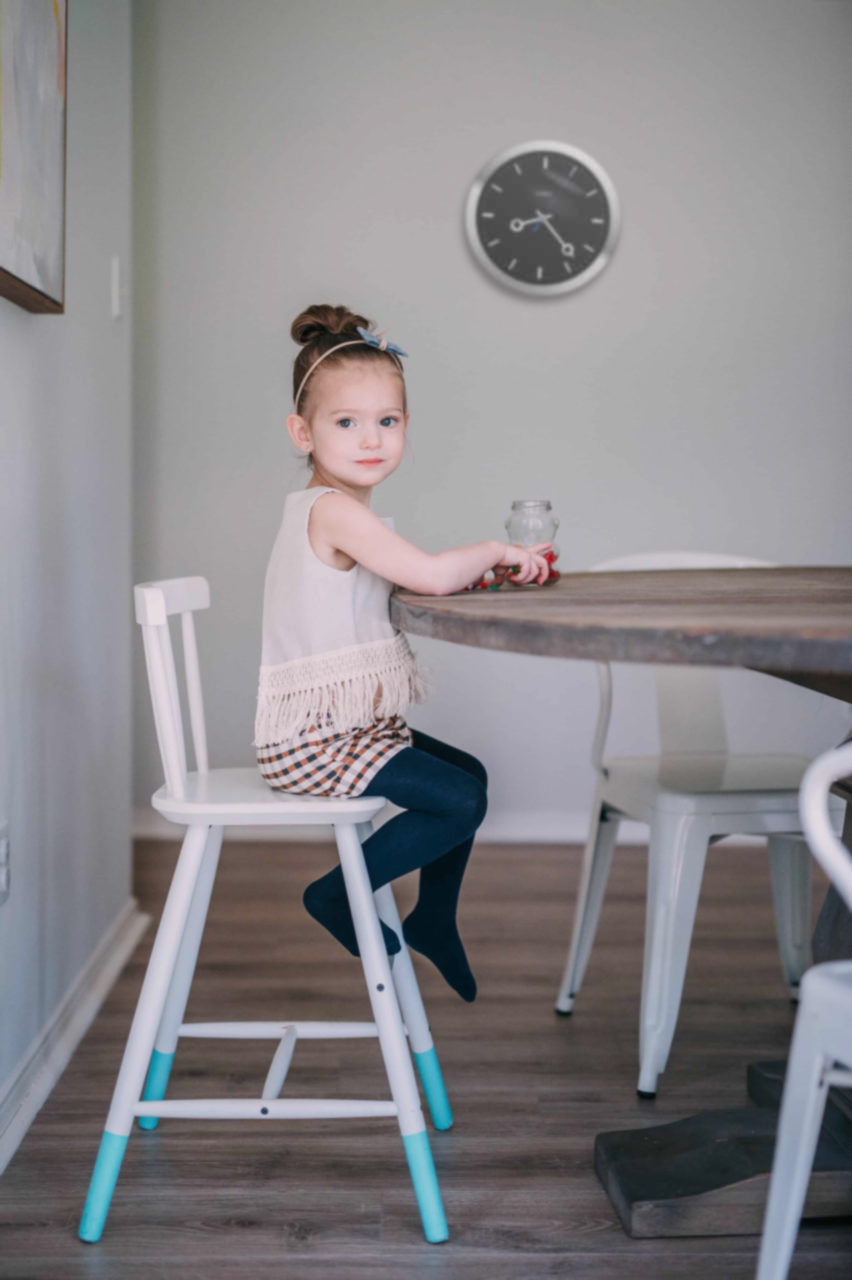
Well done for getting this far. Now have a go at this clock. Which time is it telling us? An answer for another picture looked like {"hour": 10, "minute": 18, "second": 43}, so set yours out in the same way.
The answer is {"hour": 8, "minute": 23, "second": 5}
